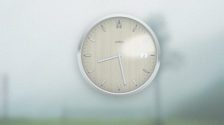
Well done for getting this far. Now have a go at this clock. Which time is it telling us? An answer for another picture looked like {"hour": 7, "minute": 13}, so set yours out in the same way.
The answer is {"hour": 8, "minute": 28}
